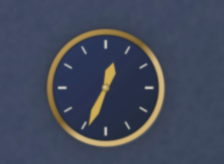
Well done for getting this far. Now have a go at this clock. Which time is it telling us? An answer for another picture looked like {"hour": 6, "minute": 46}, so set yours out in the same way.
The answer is {"hour": 12, "minute": 34}
